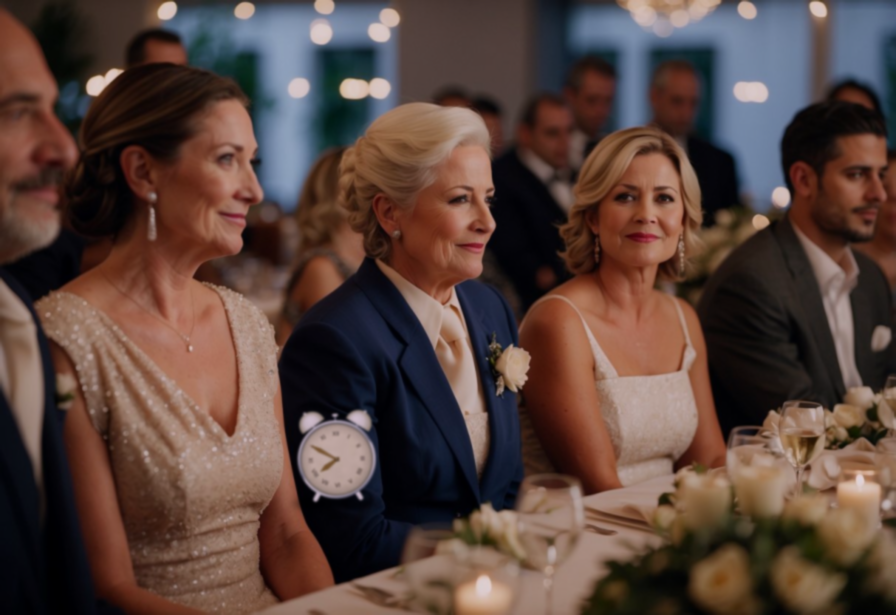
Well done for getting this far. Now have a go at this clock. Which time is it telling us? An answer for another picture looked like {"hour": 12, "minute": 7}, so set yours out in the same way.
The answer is {"hour": 7, "minute": 50}
